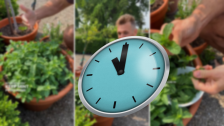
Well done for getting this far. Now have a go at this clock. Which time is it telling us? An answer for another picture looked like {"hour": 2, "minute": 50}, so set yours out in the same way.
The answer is {"hour": 11, "minute": 0}
